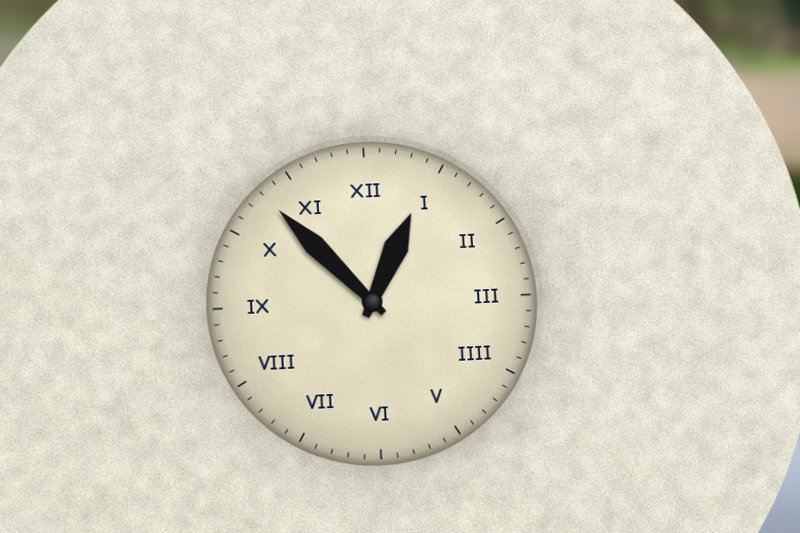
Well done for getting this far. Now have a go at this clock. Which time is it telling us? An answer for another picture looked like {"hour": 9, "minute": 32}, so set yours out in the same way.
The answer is {"hour": 12, "minute": 53}
